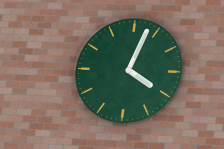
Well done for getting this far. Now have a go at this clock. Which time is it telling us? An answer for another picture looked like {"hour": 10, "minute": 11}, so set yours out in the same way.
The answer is {"hour": 4, "minute": 3}
